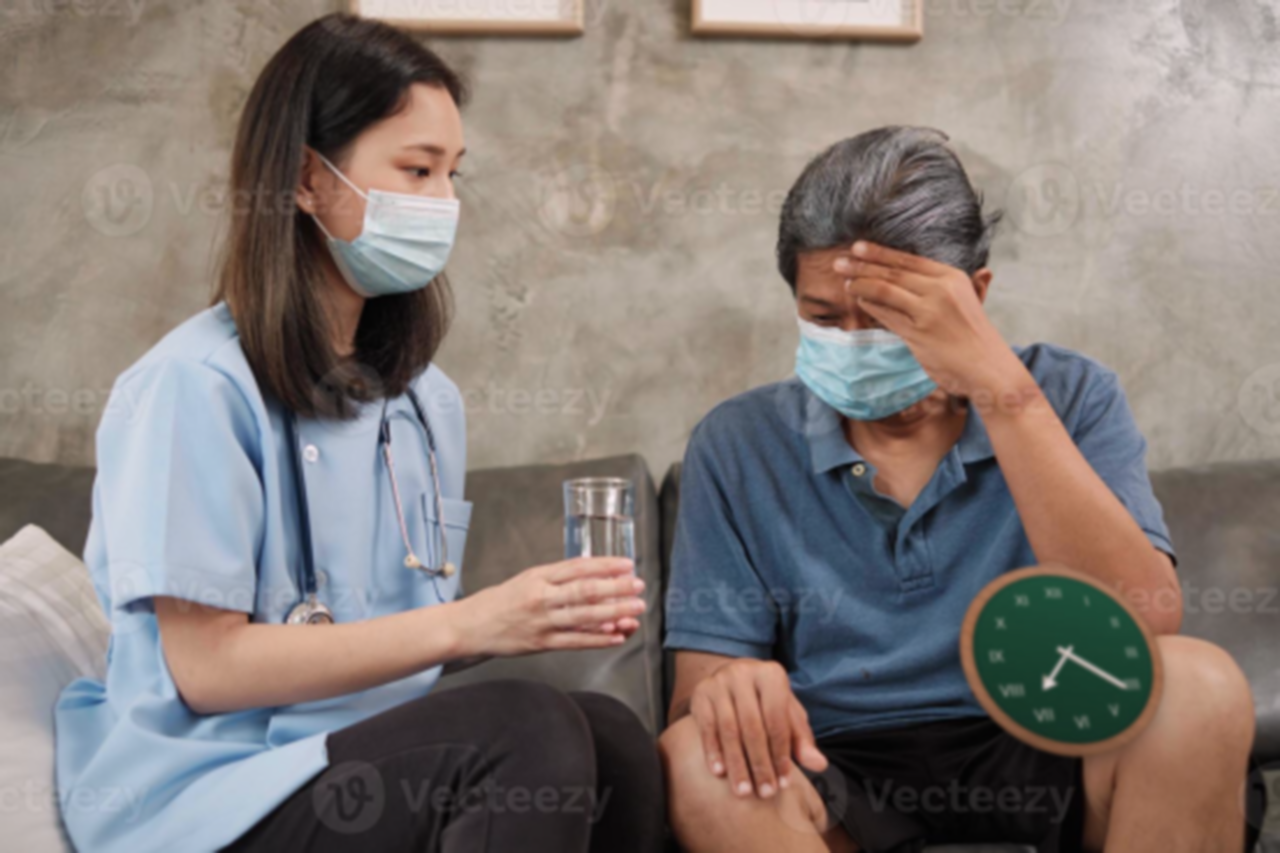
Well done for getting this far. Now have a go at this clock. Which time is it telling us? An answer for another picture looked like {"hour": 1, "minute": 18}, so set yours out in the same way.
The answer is {"hour": 7, "minute": 21}
